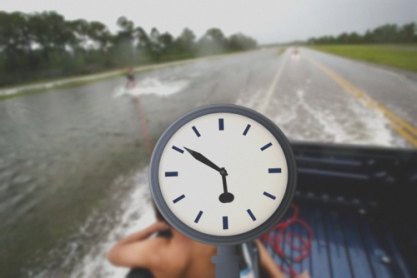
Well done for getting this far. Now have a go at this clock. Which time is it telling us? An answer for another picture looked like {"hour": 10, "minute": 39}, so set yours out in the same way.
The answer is {"hour": 5, "minute": 51}
